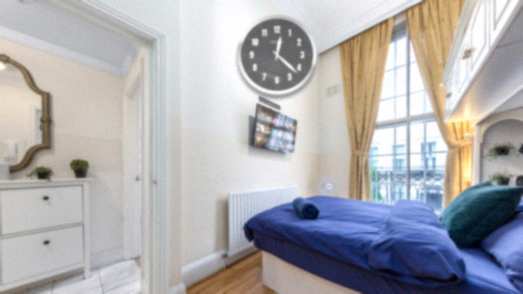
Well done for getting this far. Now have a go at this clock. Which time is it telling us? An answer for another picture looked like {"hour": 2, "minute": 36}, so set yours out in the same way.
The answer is {"hour": 12, "minute": 22}
